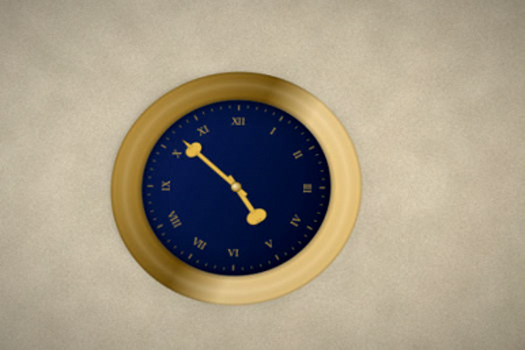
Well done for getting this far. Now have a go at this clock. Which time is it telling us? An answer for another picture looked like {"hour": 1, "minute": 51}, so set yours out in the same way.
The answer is {"hour": 4, "minute": 52}
